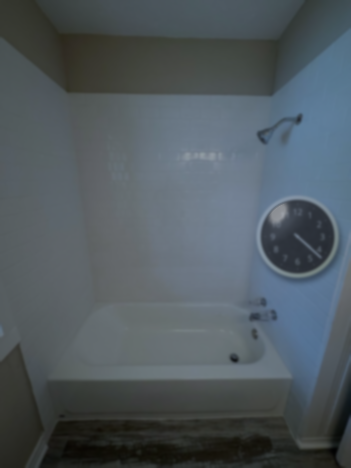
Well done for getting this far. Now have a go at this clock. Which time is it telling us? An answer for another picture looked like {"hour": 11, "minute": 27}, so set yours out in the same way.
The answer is {"hour": 4, "minute": 22}
